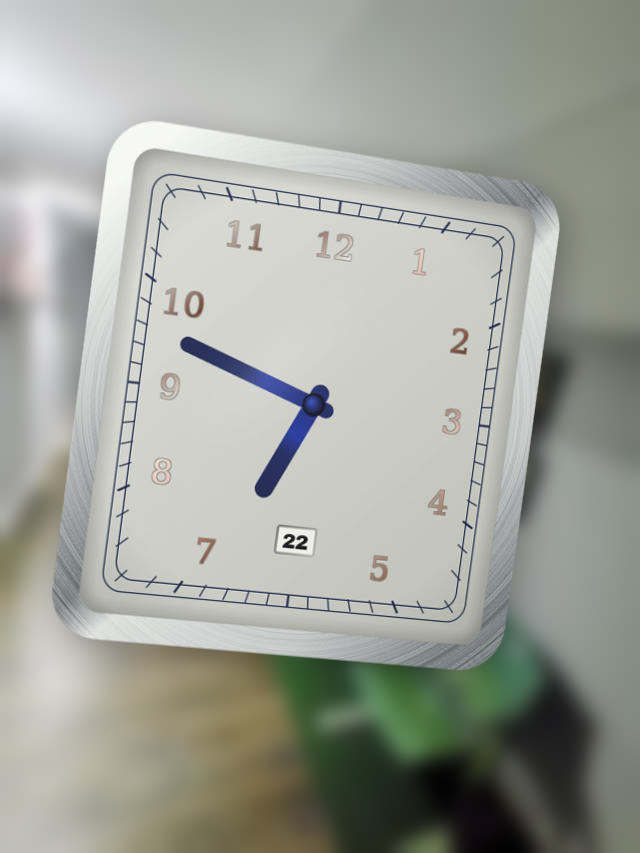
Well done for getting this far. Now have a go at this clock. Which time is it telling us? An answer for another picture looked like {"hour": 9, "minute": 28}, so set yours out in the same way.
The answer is {"hour": 6, "minute": 48}
